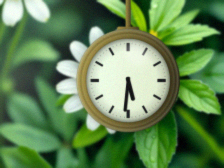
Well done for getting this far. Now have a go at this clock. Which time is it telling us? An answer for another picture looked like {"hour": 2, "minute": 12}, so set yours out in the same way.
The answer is {"hour": 5, "minute": 31}
